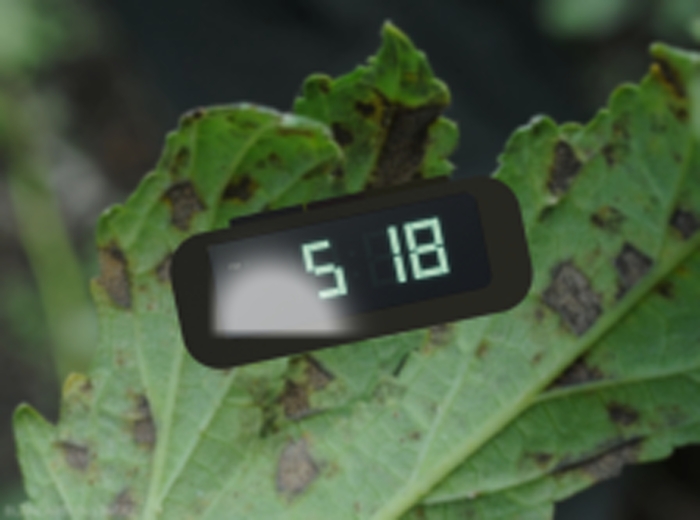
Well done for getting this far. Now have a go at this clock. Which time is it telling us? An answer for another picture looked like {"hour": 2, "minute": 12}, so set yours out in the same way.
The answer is {"hour": 5, "minute": 18}
